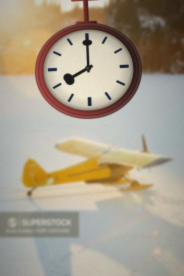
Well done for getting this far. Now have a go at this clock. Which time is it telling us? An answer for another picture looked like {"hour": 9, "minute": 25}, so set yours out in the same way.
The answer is {"hour": 8, "minute": 0}
